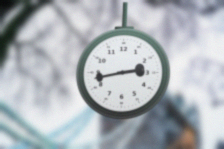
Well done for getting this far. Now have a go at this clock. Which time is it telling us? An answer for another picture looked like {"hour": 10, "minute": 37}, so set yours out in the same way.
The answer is {"hour": 2, "minute": 43}
